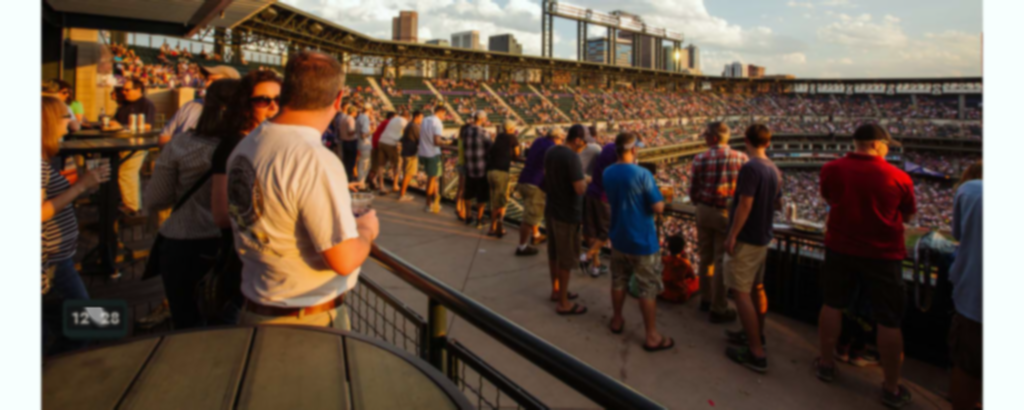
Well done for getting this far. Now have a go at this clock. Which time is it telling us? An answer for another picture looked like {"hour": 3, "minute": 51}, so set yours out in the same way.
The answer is {"hour": 12, "minute": 28}
